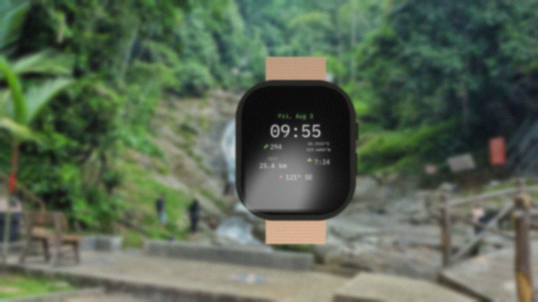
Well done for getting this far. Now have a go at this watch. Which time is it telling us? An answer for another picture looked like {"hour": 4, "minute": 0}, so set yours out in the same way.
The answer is {"hour": 9, "minute": 55}
